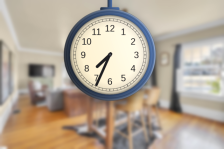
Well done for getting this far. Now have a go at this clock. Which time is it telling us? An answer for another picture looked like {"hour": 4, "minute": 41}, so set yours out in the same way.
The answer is {"hour": 7, "minute": 34}
